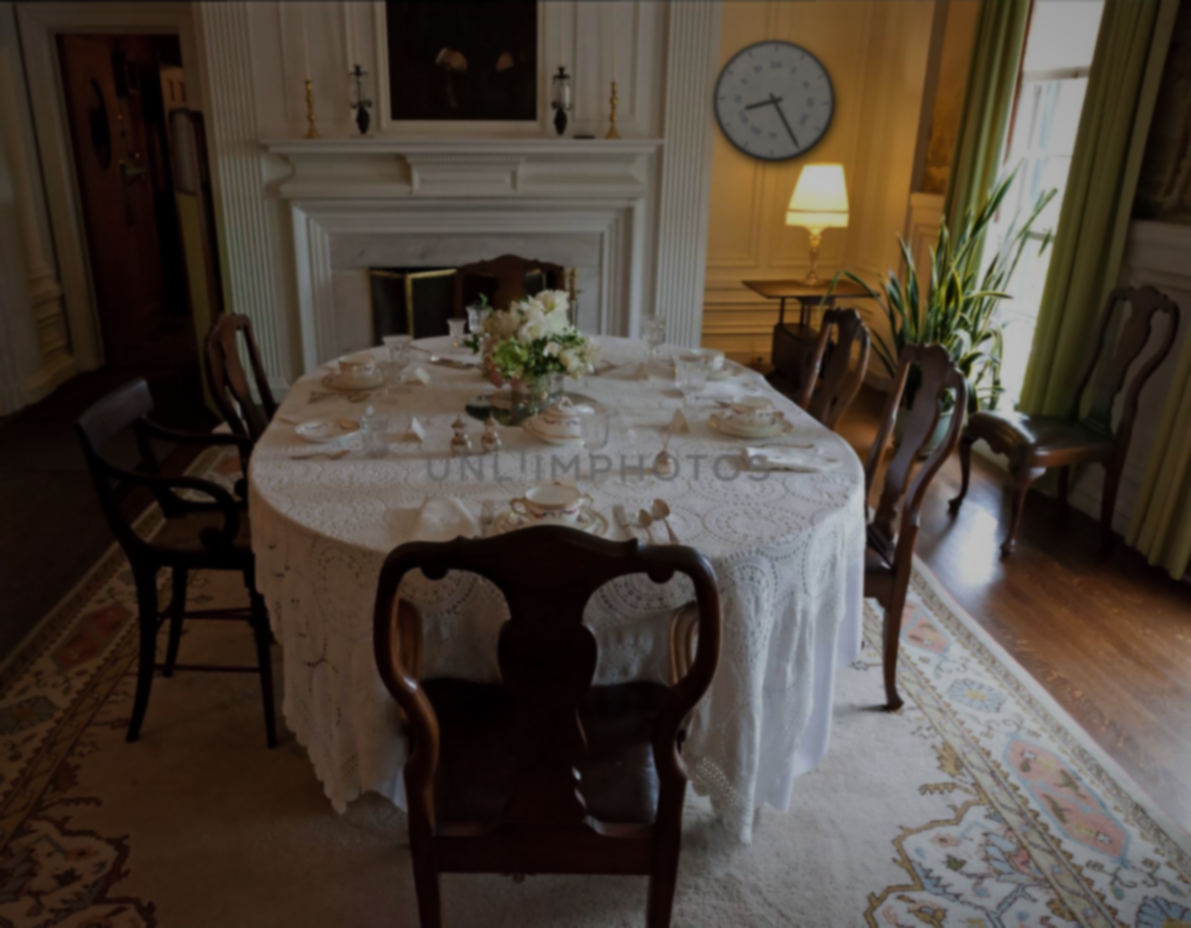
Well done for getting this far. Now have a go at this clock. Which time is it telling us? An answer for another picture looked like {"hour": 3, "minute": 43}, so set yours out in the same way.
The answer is {"hour": 8, "minute": 25}
